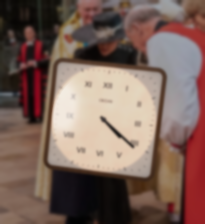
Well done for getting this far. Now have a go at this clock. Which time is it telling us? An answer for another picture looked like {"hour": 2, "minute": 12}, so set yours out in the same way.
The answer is {"hour": 4, "minute": 21}
